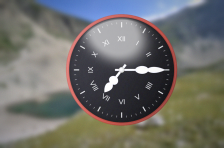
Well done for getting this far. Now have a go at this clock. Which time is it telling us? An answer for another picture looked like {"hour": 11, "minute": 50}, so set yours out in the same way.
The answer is {"hour": 7, "minute": 15}
